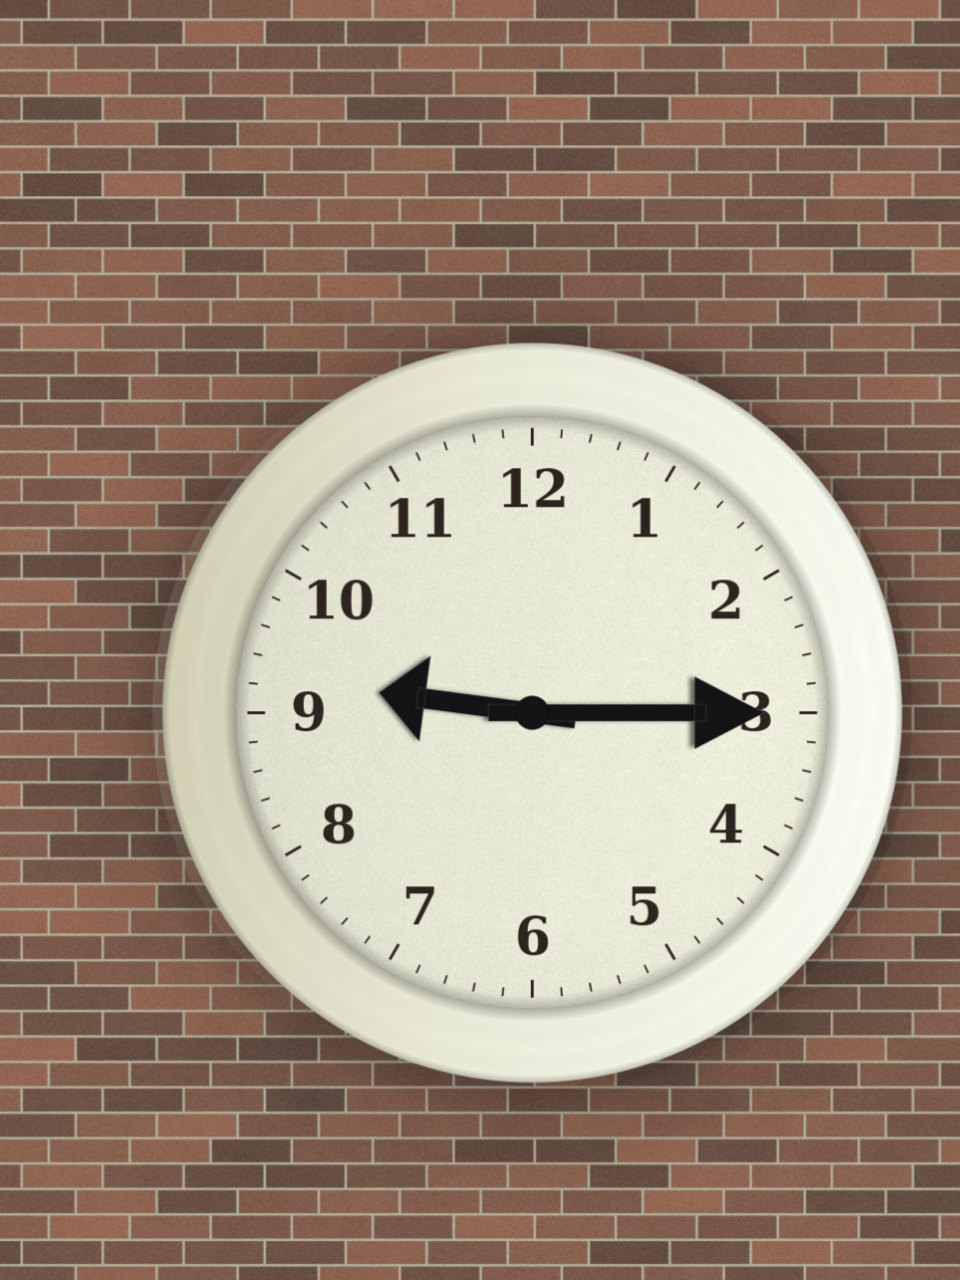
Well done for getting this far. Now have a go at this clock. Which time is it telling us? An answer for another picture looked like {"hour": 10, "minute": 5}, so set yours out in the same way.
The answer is {"hour": 9, "minute": 15}
